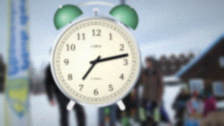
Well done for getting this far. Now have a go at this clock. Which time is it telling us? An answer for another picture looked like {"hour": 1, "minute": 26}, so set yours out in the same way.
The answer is {"hour": 7, "minute": 13}
